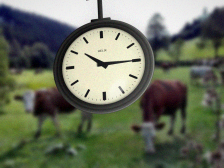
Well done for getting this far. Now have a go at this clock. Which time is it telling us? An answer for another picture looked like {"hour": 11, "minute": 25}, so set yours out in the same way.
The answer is {"hour": 10, "minute": 15}
